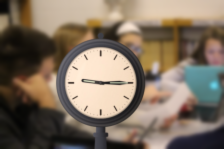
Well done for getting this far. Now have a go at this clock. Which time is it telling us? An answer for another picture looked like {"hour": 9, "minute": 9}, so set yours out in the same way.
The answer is {"hour": 9, "minute": 15}
